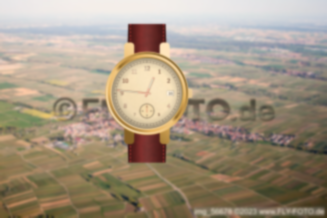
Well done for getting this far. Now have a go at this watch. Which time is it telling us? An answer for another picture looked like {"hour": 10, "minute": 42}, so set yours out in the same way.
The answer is {"hour": 12, "minute": 46}
